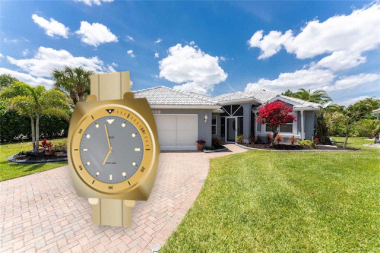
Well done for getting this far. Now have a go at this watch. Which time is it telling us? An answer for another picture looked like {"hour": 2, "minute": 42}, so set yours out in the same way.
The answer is {"hour": 6, "minute": 58}
